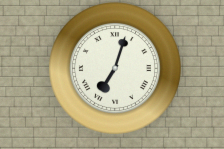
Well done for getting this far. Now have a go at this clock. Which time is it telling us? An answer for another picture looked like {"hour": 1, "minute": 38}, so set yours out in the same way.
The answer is {"hour": 7, "minute": 3}
